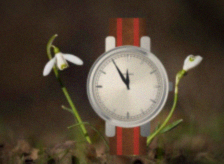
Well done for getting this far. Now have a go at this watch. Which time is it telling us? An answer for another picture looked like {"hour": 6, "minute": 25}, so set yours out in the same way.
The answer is {"hour": 11, "minute": 55}
